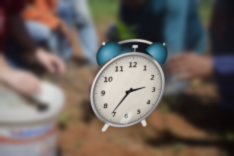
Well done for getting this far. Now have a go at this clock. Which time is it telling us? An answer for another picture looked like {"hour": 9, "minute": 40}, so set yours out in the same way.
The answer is {"hour": 2, "minute": 36}
